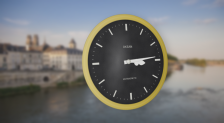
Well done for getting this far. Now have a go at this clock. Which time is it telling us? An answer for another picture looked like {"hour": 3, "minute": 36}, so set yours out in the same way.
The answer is {"hour": 3, "minute": 14}
